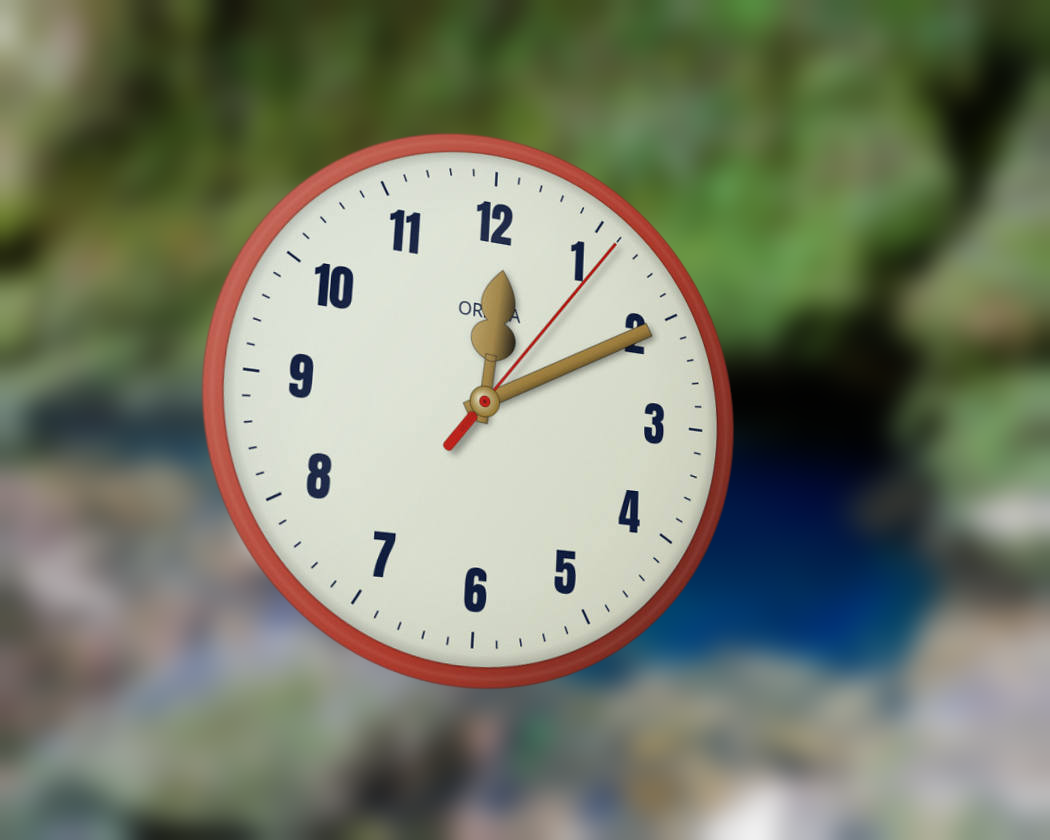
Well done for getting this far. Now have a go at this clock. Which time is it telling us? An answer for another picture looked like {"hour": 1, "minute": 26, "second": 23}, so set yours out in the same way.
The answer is {"hour": 12, "minute": 10, "second": 6}
